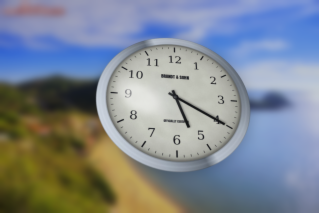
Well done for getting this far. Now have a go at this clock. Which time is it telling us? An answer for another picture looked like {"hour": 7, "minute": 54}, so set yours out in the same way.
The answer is {"hour": 5, "minute": 20}
